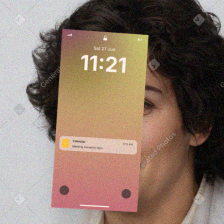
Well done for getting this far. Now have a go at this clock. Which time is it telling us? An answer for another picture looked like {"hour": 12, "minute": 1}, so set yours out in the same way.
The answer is {"hour": 11, "minute": 21}
